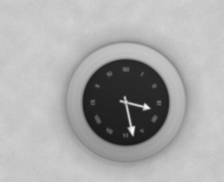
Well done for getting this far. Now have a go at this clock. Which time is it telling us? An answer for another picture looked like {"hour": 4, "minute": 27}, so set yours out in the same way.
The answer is {"hour": 3, "minute": 28}
